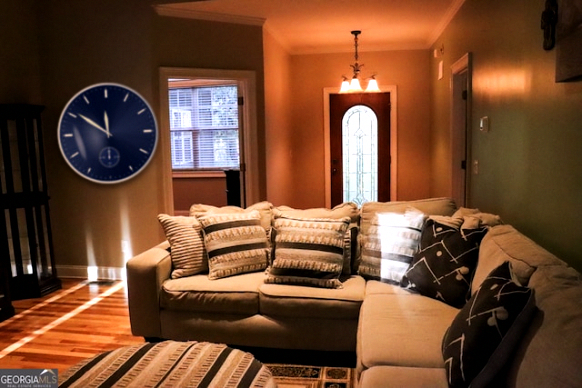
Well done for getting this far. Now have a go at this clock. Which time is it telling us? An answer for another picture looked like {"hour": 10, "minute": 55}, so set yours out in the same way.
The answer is {"hour": 11, "minute": 51}
